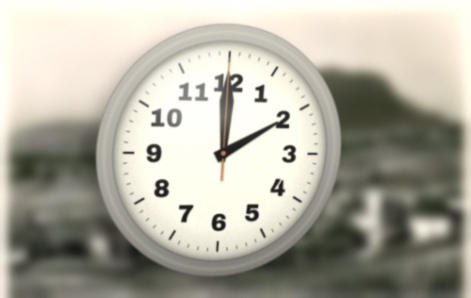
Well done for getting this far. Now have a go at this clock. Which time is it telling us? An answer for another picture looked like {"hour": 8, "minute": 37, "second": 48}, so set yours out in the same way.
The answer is {"hour": 2, "minute": 0, "second": 0}
